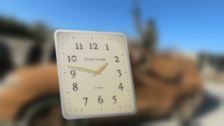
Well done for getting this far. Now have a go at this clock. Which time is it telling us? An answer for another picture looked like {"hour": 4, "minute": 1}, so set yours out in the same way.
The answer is {"hour": 1, "minute": 47}
